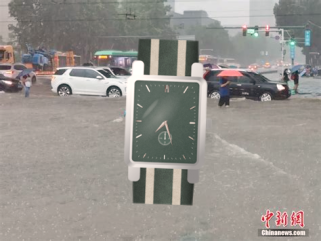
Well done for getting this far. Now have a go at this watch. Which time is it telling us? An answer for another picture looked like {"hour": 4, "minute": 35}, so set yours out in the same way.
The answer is {"hour": 7, "minute": 27}
